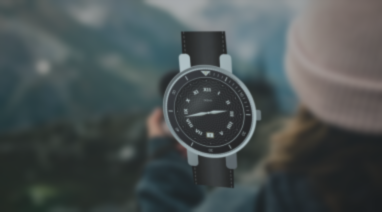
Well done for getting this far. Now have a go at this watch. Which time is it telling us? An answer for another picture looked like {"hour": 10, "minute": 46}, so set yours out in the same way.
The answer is {"hour": 2, "minute": 43}
